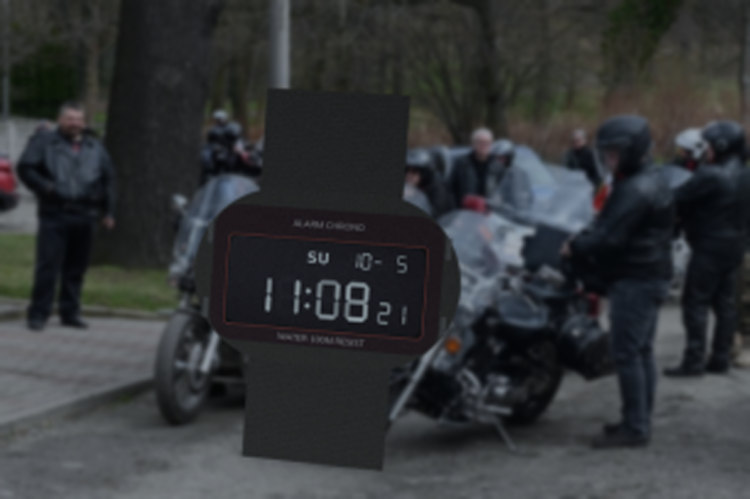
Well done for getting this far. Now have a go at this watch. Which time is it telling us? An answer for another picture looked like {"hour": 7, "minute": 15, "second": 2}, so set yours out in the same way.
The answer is {"hour": 11, "minute": 8, "second": 21}
